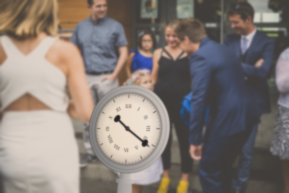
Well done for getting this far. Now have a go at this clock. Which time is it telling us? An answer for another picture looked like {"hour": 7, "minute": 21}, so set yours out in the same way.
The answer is {"hour": 10, "minute": 21}
